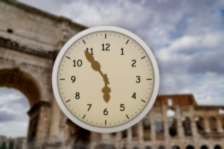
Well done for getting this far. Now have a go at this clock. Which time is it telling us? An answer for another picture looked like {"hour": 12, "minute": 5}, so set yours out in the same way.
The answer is {"hour": 5, "minute": 54}
